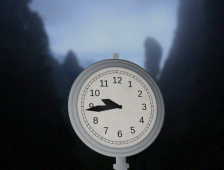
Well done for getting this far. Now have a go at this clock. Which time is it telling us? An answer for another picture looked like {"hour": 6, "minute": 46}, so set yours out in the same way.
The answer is {"hour": 9, "minute": 44}
